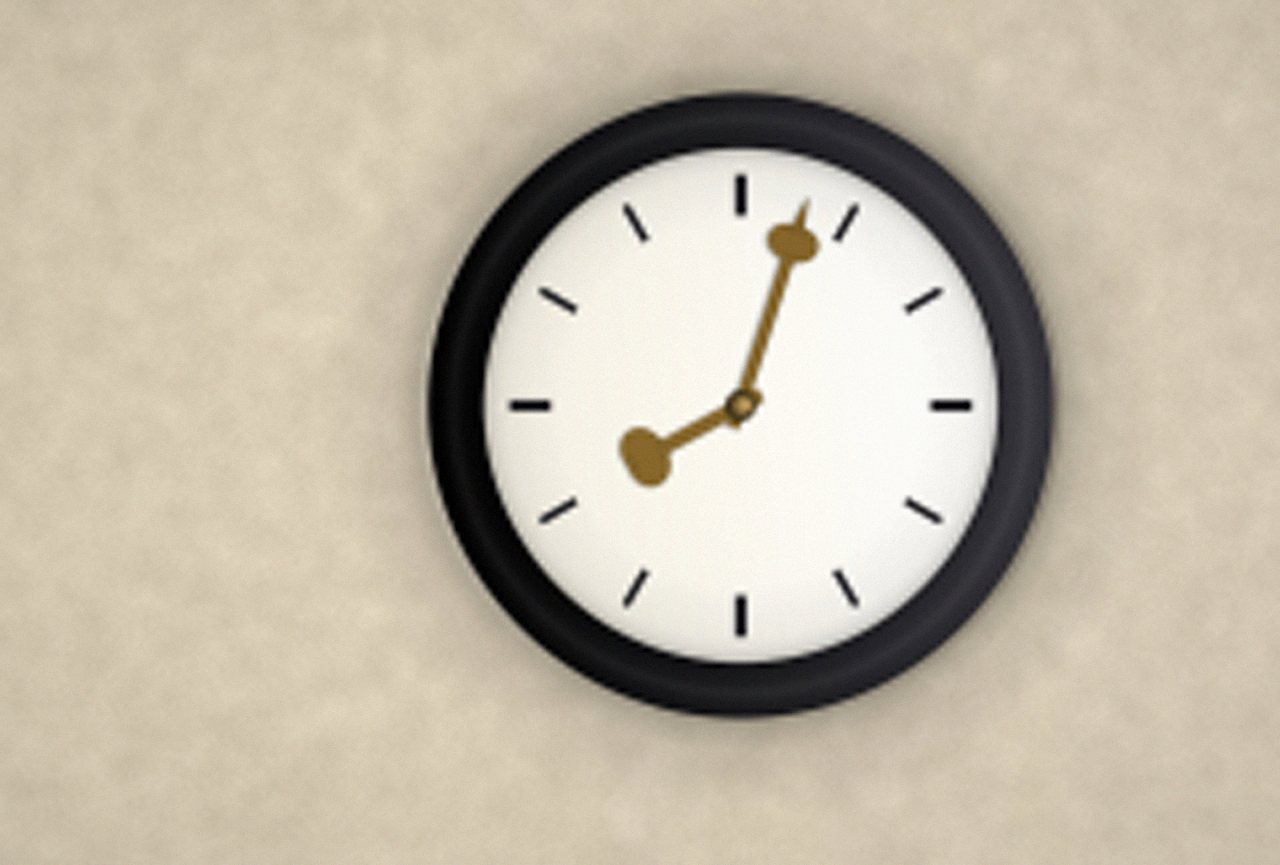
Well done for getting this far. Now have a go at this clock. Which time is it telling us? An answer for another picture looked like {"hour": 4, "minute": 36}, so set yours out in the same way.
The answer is {"hour": 8, "minute": 3}
